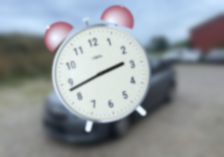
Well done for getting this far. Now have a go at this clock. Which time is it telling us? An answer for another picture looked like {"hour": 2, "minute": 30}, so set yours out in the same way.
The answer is {"hour": 2, "minute": 43}
